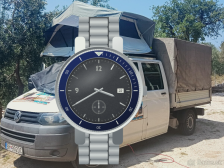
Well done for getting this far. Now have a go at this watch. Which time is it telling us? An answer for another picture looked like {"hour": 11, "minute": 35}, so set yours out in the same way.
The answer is {"hour": 3, "minute": 40}
